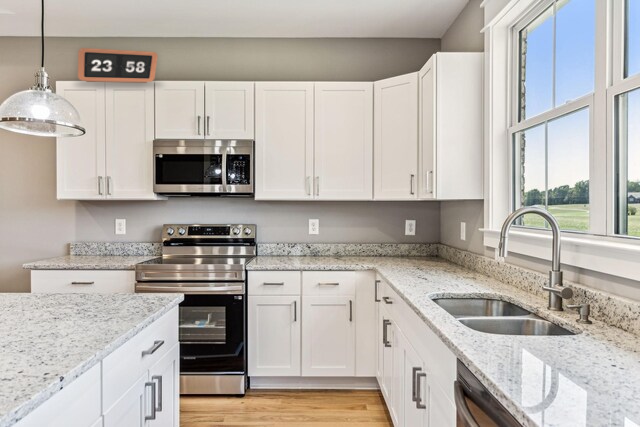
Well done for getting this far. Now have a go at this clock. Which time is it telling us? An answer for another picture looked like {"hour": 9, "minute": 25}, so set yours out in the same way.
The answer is {"hour": 23, "minute": 58}
